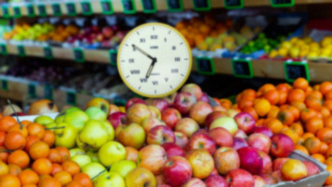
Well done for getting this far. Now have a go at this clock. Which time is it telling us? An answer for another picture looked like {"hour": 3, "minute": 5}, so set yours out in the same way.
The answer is {"hour": 6, "minute": 51}
